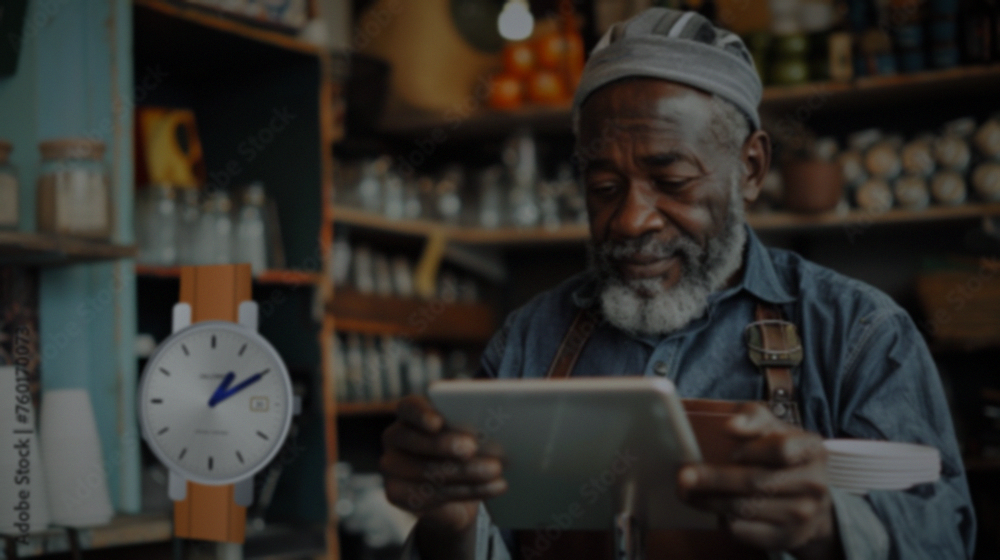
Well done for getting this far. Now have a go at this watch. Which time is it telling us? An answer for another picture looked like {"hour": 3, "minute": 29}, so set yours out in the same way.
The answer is {"hour": 1, "minute": 10}
